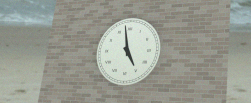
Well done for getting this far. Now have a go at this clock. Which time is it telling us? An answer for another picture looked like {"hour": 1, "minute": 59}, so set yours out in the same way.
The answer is {"hour": 4, "minute": 58}
